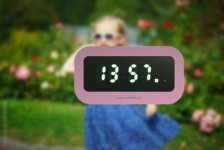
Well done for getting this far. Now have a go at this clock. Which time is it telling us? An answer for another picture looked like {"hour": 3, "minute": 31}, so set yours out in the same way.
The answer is {"hour": 13, "minute": 57}
